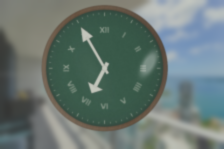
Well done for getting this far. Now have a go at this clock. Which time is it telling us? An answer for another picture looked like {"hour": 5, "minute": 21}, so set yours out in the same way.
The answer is {"hour": 6, "minute": 55}
